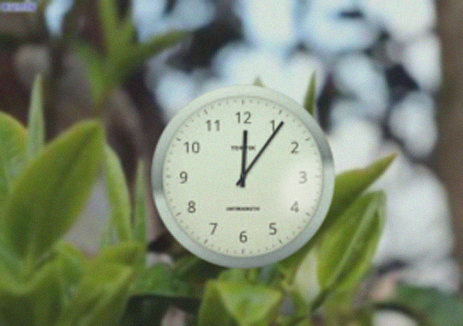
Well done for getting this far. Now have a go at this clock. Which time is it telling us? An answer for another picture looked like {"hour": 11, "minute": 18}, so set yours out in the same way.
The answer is {"hour": 12, "minute": 6}
